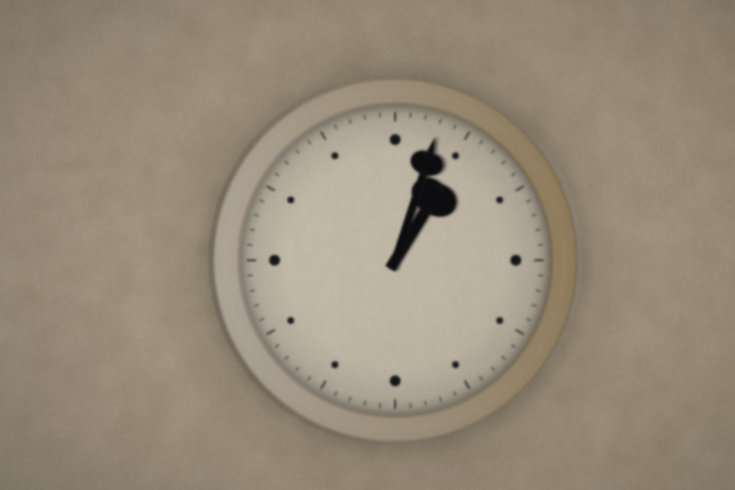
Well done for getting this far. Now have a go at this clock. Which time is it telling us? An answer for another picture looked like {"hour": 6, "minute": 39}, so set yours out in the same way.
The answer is {"hour": 1, "minute": 3}
